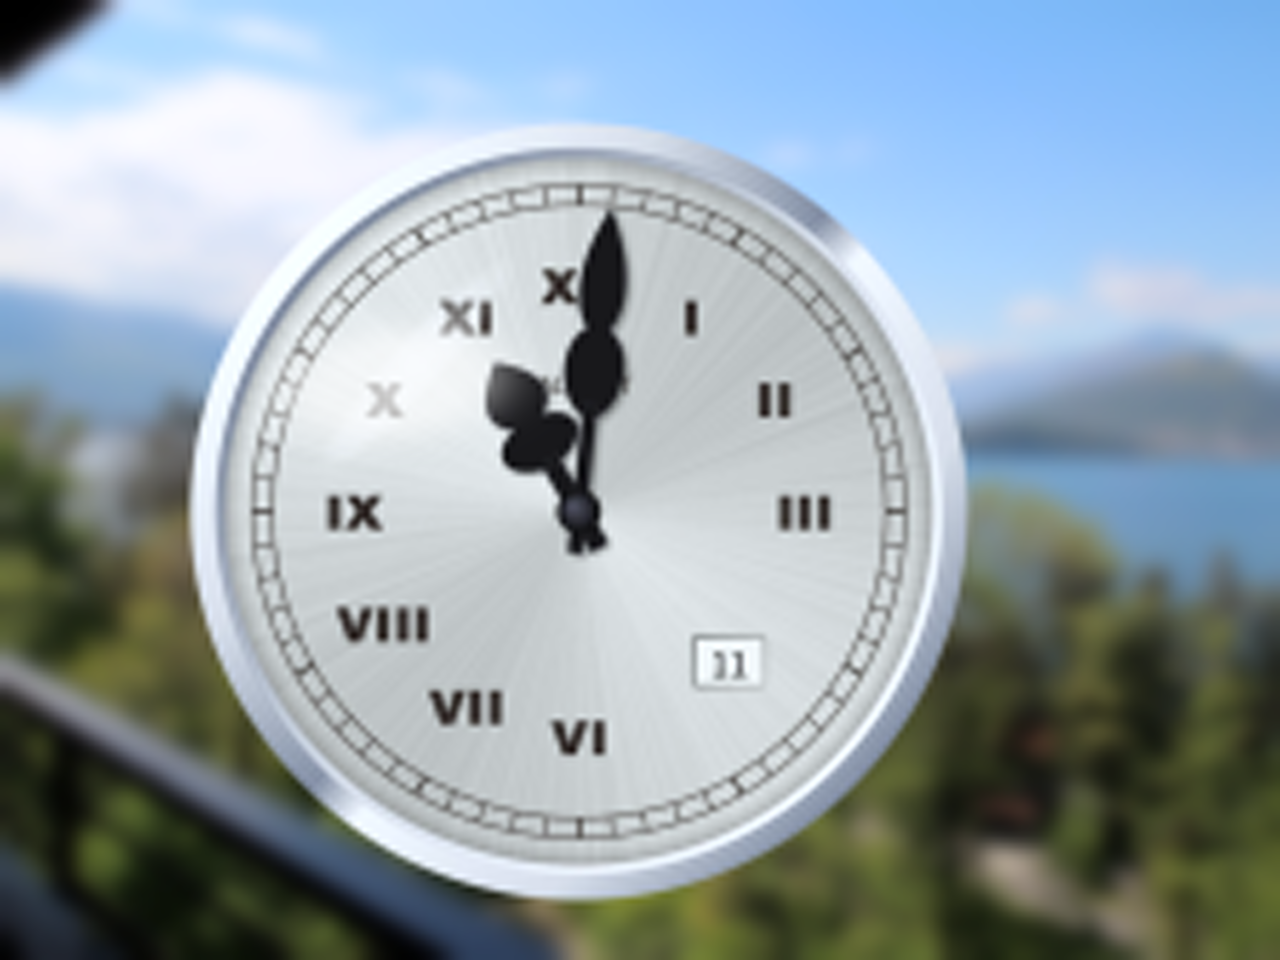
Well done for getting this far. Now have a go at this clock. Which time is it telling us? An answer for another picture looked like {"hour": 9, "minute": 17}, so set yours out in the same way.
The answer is {"hour": 11, "minute": 1}
